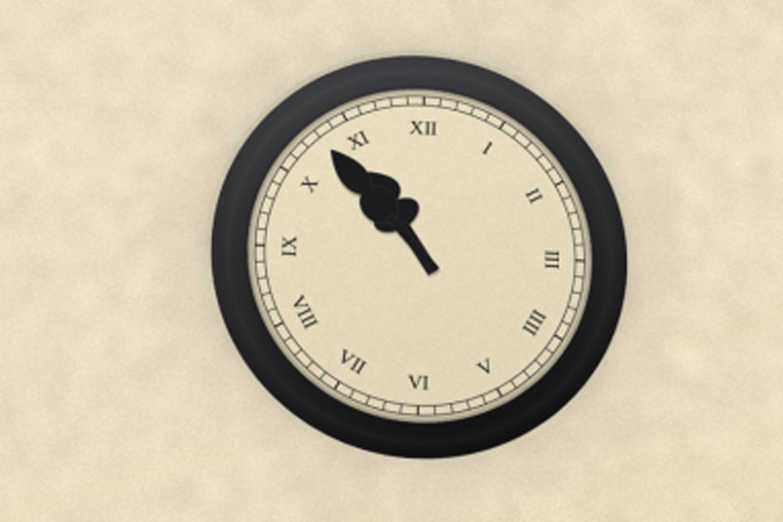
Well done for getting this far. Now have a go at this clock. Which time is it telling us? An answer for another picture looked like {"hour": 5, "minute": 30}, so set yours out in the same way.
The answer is {"hour": 10, "minute": 53}
